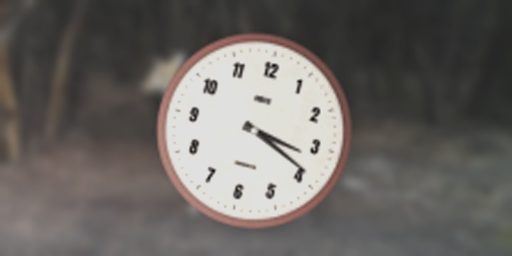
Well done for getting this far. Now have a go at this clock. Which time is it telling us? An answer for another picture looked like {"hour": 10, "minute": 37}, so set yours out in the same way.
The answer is {"hour": 3, "minute": 19}
